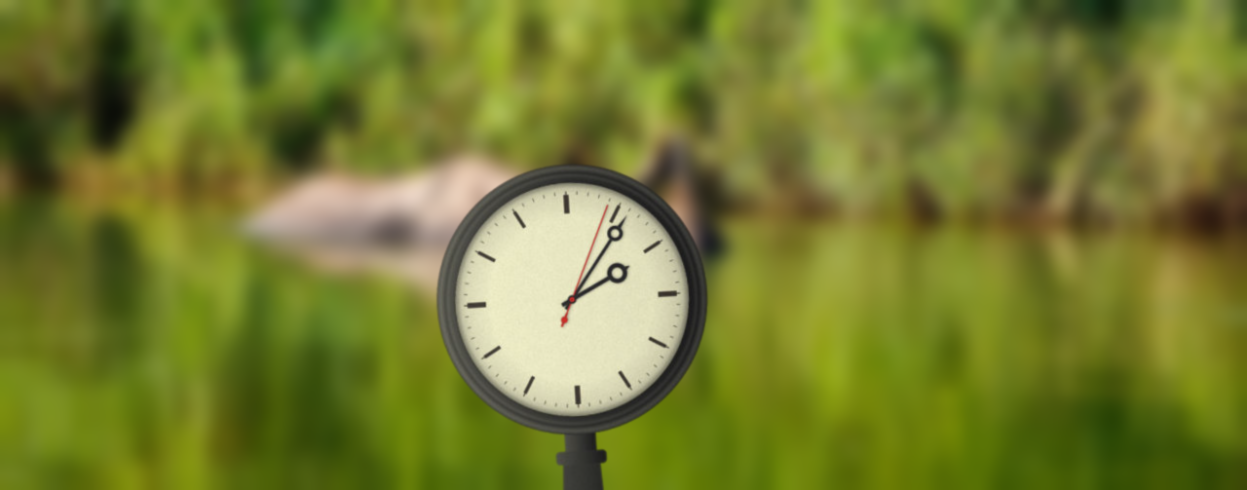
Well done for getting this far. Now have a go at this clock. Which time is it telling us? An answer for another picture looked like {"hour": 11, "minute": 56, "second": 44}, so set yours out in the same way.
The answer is {"hour": 2, "minute": 6, "second": 4}
